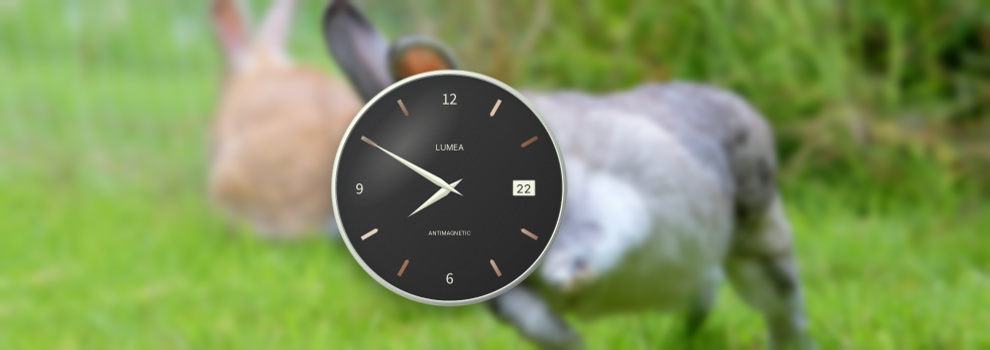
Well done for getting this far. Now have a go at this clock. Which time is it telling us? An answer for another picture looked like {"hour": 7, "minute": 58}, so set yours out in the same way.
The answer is {"hour": 7, "minute": 50}
